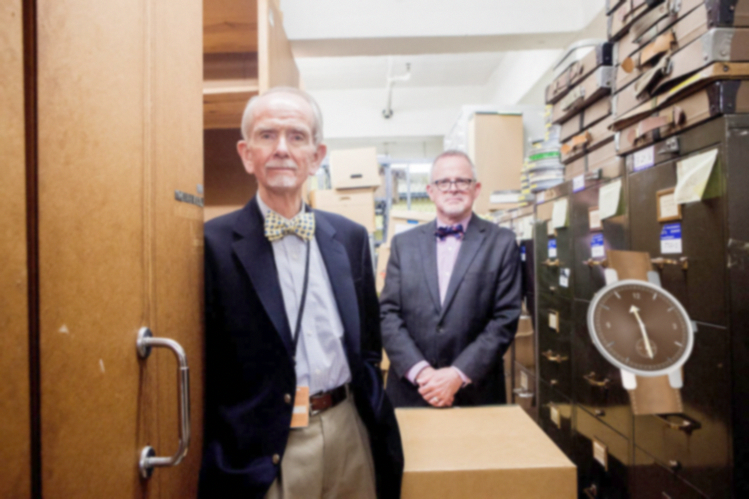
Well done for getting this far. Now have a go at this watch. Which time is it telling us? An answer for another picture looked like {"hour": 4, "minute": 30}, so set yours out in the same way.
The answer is {"hour": 11, "minute": 29}
